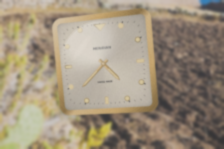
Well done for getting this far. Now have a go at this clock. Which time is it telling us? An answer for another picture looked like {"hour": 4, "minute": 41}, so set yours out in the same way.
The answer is {"hour": 4, "minute": 38}
